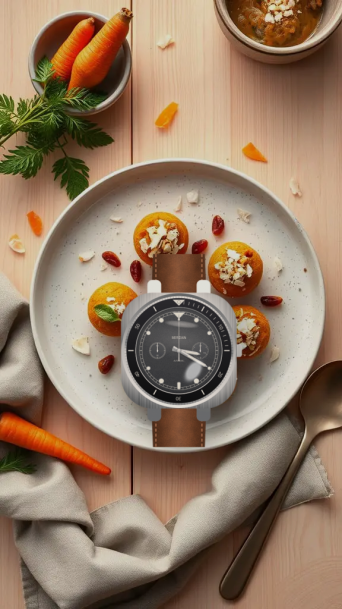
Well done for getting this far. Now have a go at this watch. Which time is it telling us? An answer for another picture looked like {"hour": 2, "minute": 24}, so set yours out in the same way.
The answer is {"hour": 3, "minute": 20}
